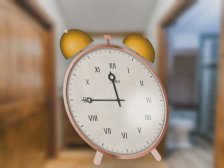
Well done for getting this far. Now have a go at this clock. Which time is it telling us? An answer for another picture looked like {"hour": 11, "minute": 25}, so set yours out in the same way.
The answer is {"hour": 11, "minute": 45}
